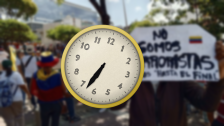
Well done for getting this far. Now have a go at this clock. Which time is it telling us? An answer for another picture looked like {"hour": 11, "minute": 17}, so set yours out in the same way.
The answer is {"hour": 6, "minute": 33}
